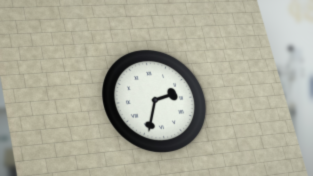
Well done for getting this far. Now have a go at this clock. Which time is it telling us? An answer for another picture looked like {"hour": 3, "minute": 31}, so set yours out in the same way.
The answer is {"hour": 2, "minute": 34}
